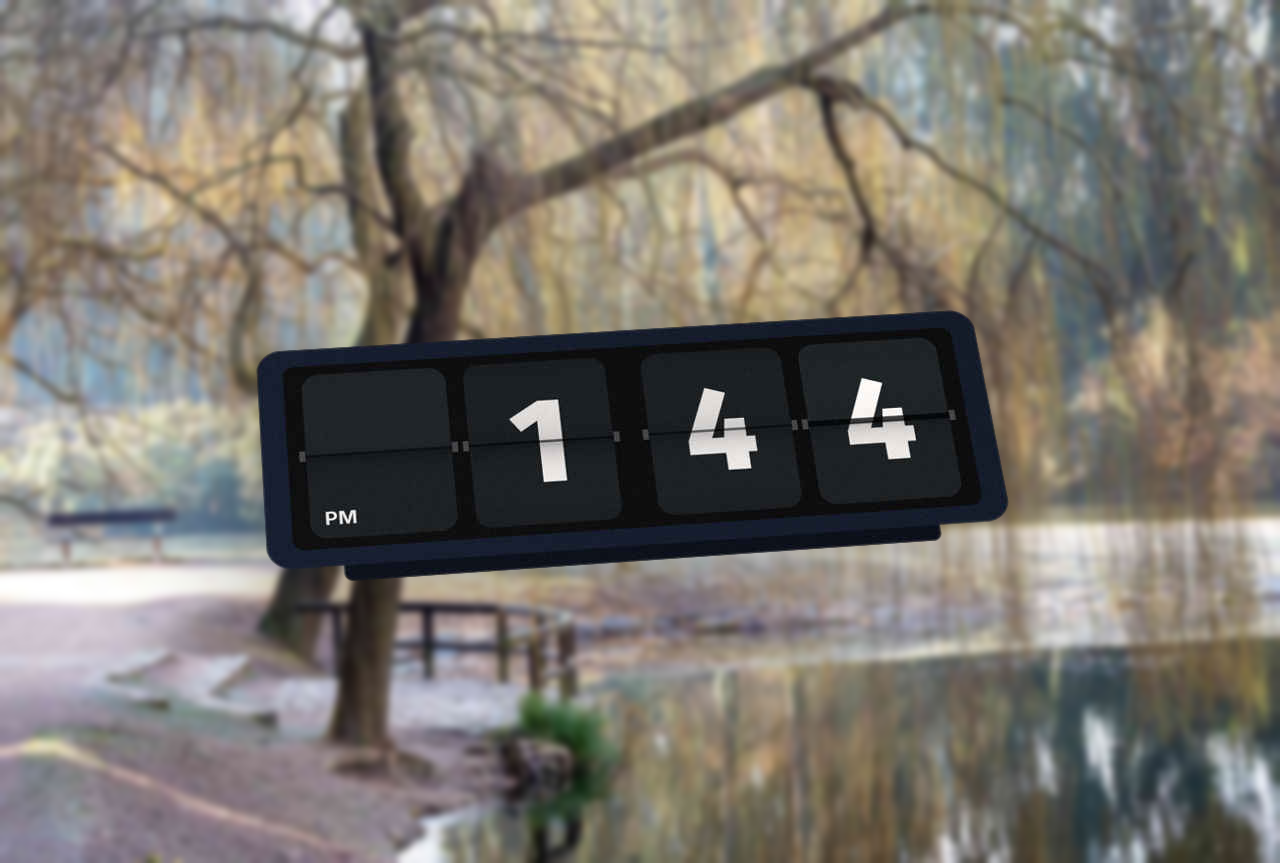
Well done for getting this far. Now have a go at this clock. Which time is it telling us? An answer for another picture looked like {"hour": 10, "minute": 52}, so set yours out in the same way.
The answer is {"hour": 1, "minute": 44}
